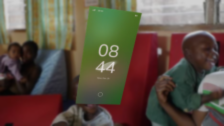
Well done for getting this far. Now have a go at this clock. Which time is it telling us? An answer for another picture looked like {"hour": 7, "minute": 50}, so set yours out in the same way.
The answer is {"hour": 8, "minute": 44}
